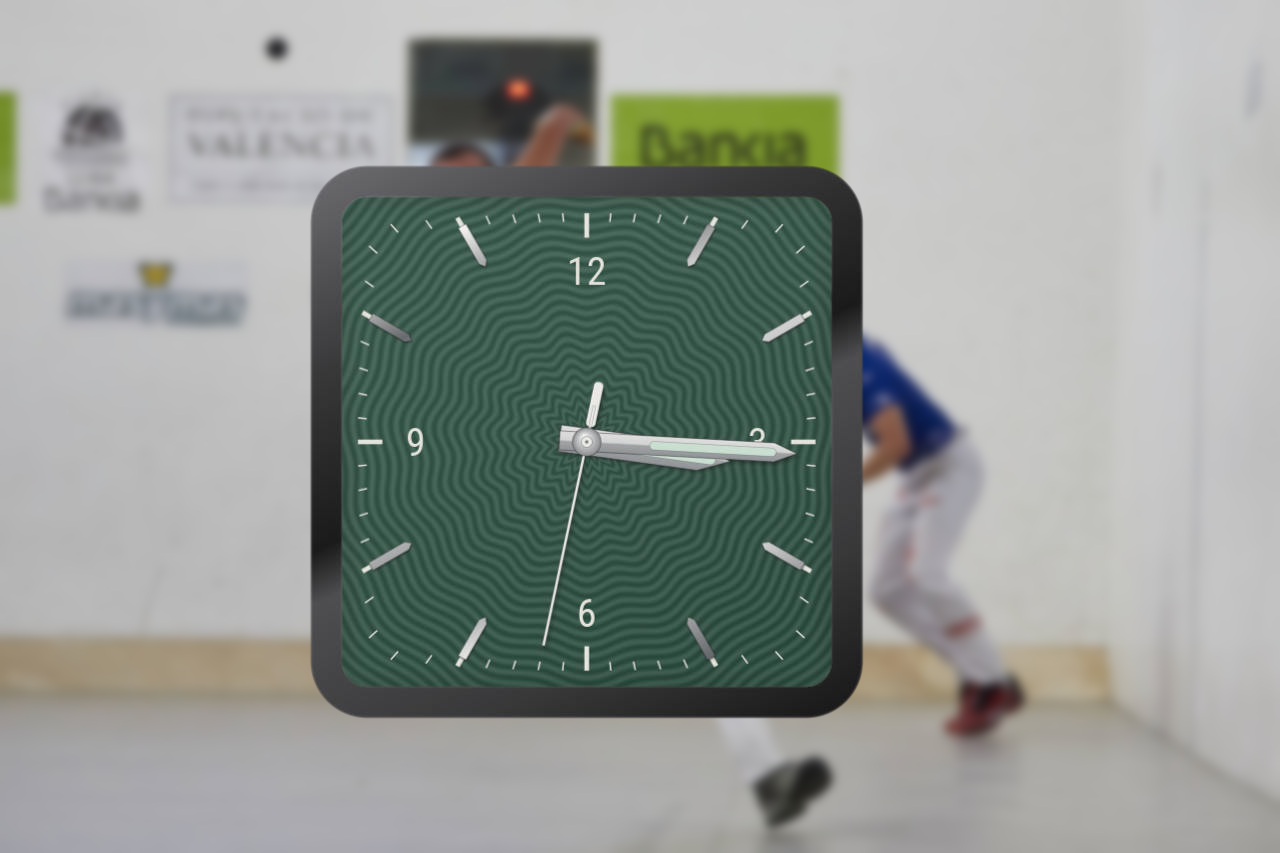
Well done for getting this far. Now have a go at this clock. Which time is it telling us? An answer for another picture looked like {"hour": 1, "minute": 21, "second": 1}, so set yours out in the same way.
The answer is {"hour": 3, "minute": 15, "second": 32}
